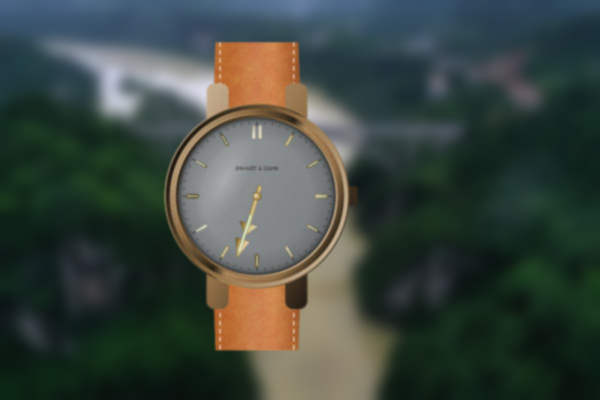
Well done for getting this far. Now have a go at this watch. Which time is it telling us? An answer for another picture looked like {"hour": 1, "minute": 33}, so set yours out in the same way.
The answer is {"hour": 6, "minute": 33}
